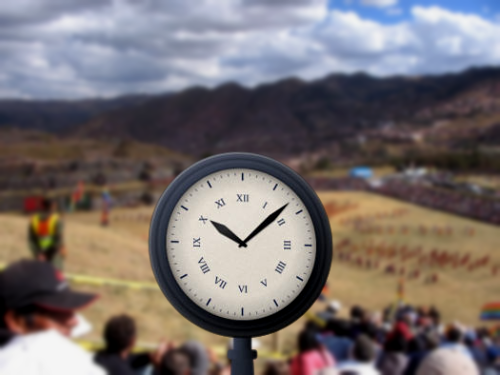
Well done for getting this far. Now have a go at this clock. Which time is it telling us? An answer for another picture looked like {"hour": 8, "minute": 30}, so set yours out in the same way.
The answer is {"hour": 10, "minute": 8}
